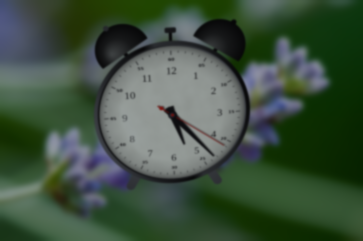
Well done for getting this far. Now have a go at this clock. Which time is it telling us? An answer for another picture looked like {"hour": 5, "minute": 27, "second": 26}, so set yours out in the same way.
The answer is {"hour": 5, "minute": 23, "second": 21}
